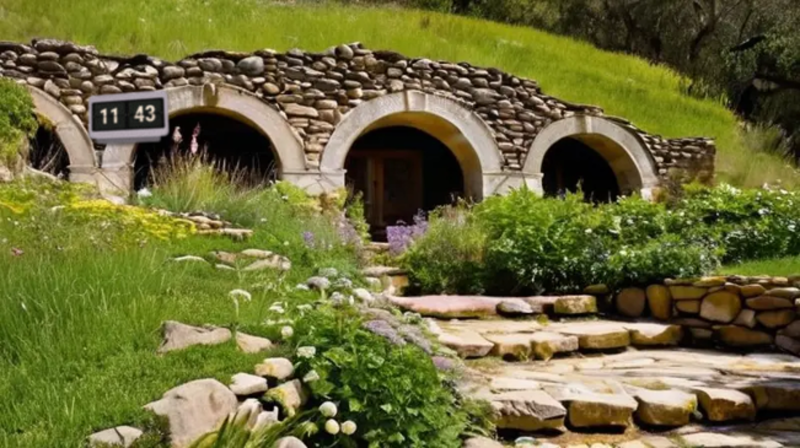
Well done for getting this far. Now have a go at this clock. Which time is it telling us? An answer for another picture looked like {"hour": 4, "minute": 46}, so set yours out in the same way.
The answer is {"hour": 11, "minute": 43}
